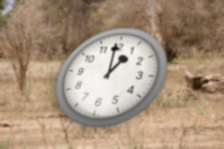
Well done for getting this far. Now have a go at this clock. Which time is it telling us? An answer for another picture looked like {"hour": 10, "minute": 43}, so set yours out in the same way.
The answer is {"hour": 12, "minute": 59}
